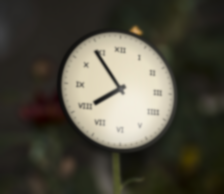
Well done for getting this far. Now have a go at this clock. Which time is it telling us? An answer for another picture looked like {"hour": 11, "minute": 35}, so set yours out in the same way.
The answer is {"hour": 7, "minute": 54}
